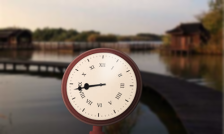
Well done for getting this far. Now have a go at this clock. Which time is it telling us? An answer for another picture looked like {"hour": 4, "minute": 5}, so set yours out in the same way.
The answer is {"hour": 8, "minute": 43}
